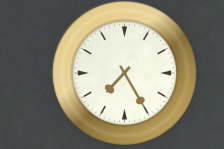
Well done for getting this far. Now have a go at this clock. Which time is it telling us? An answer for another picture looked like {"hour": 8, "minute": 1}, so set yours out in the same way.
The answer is {"hour": 7, "minute": 25}
